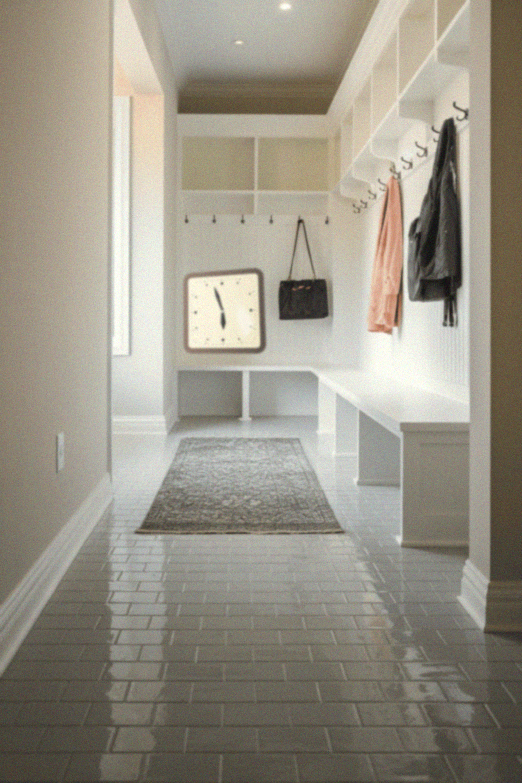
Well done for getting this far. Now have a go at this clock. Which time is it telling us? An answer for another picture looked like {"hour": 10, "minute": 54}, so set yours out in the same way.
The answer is {"hour": 5, "minute": 57}
